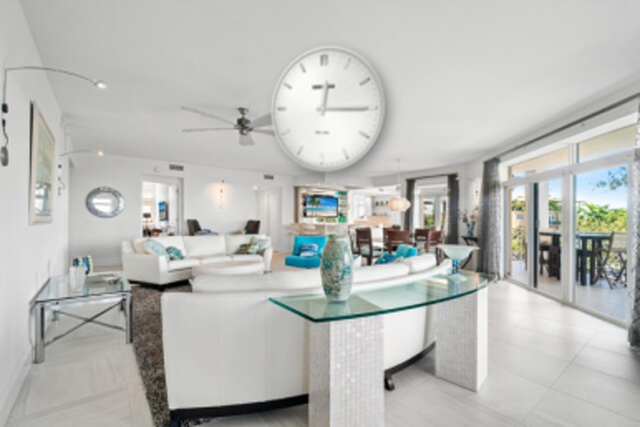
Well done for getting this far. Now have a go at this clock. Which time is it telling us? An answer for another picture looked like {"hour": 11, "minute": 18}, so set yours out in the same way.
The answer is {"hour": 12, "minute": 15}
